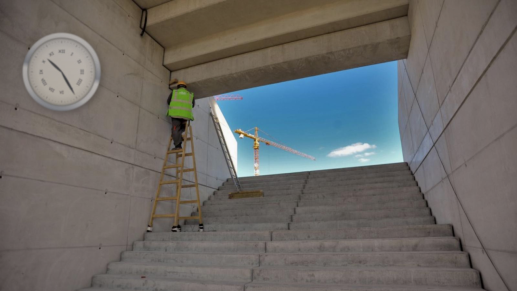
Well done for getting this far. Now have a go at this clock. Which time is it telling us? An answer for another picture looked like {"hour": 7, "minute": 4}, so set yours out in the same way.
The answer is {"hour": 10, "minute": 25}
